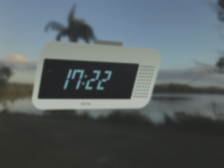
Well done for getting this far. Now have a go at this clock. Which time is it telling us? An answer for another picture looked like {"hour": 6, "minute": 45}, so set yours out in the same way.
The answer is {"hour": 17, "minute": 22}
